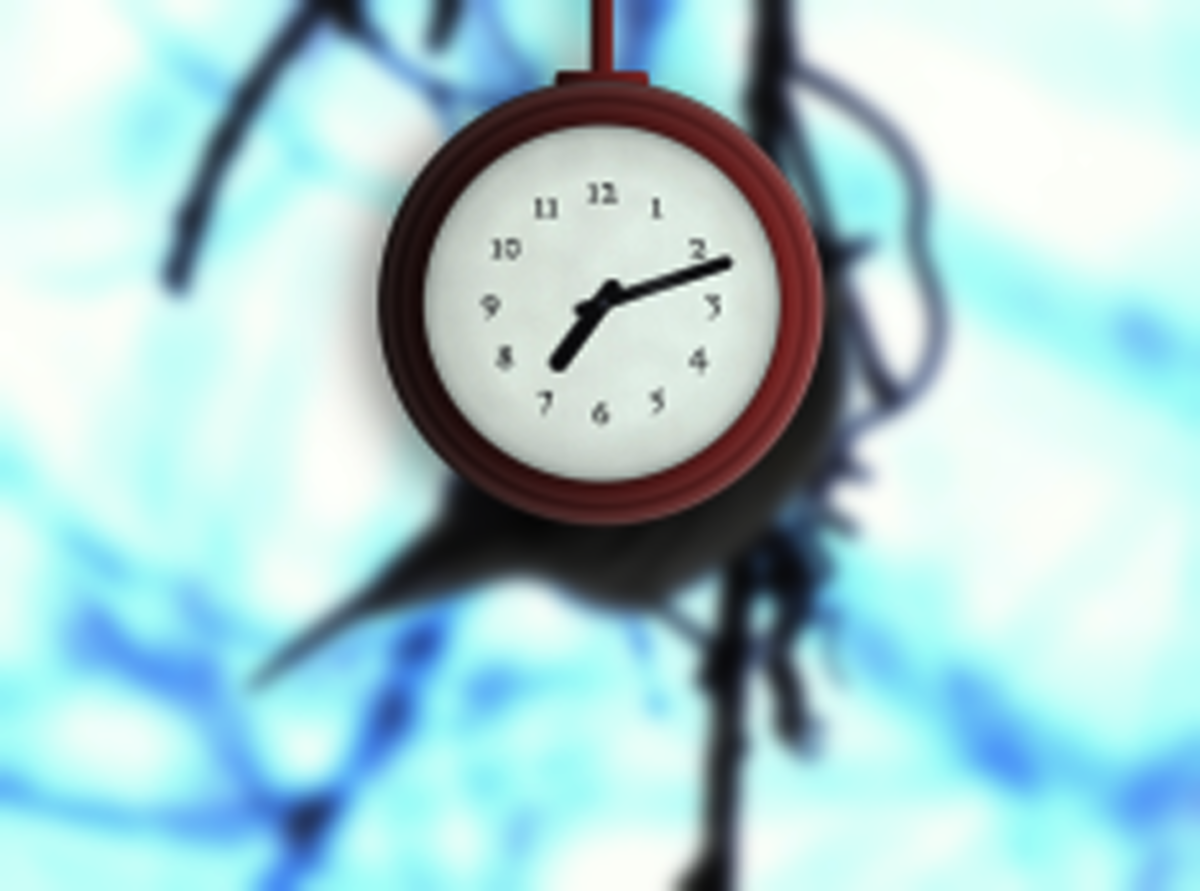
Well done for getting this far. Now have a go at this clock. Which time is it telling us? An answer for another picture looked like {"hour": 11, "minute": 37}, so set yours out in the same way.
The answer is {"hour": 7, "minute": 12}
